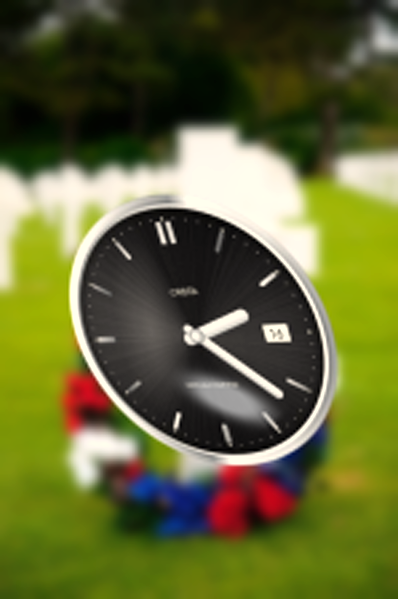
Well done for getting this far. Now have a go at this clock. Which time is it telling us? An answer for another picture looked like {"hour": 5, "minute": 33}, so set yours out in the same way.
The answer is {"hour": 2, "minute": 22}
